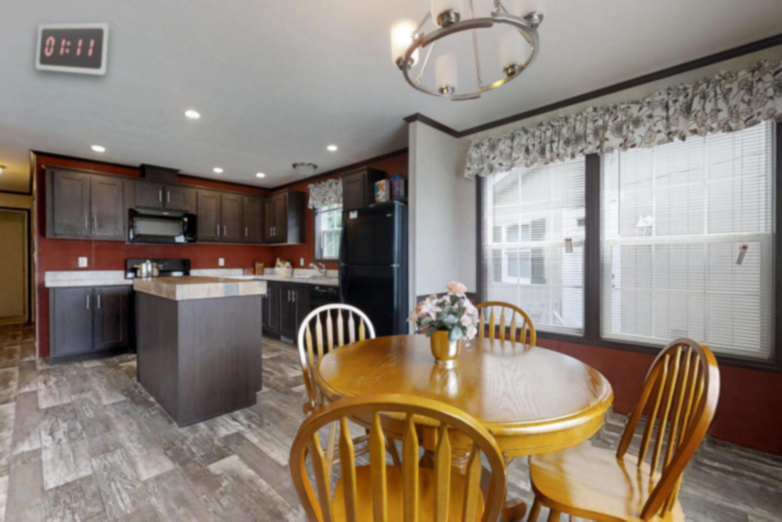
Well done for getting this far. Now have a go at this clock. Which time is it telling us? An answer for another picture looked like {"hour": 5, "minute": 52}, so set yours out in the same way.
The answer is {"hour": 1, "minute": 11}
